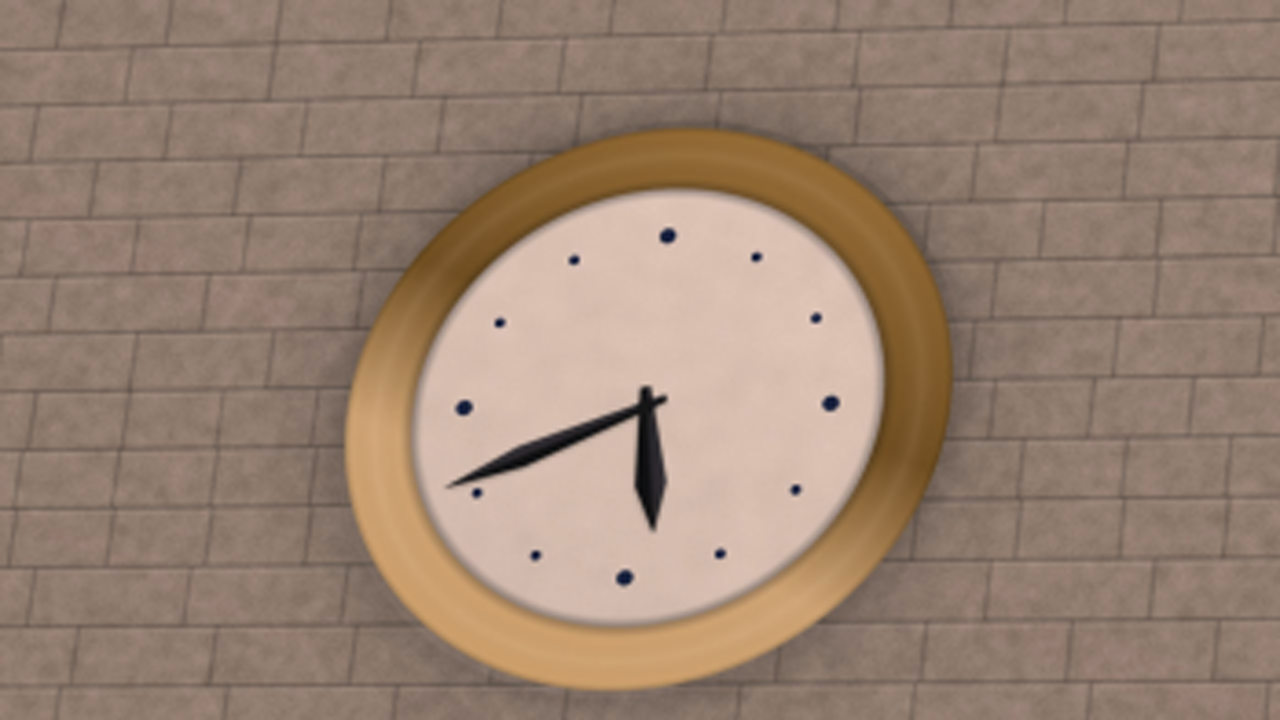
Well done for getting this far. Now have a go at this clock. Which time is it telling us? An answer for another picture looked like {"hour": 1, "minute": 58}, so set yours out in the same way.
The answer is {"hour": 5, "minute": 41}
